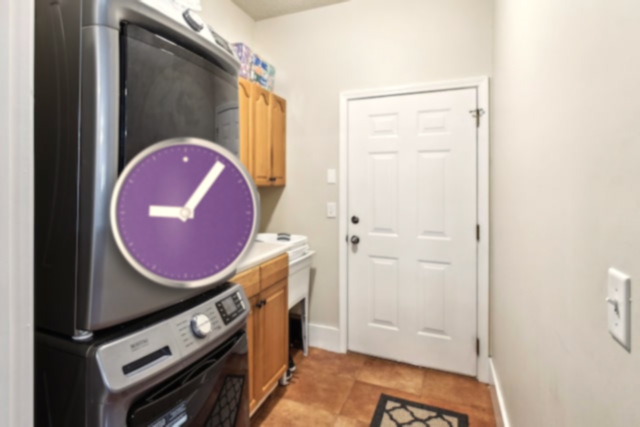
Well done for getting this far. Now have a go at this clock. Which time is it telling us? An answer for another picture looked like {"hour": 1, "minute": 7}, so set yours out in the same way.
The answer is {"hour": 9, "minute": 6}
